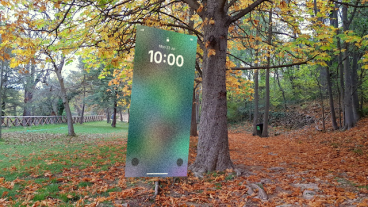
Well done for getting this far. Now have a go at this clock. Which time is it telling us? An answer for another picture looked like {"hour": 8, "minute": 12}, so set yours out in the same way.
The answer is {"hour": 10, "minute": 0}
